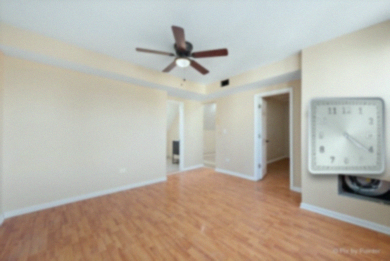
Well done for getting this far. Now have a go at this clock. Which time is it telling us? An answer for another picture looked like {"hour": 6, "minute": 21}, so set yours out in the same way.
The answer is {"hour": 4, "minute": 21}
